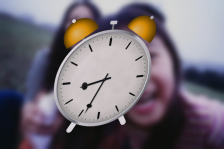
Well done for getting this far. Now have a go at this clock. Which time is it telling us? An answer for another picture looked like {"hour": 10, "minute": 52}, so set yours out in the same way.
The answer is {"hour": 8, "minute": 34}
